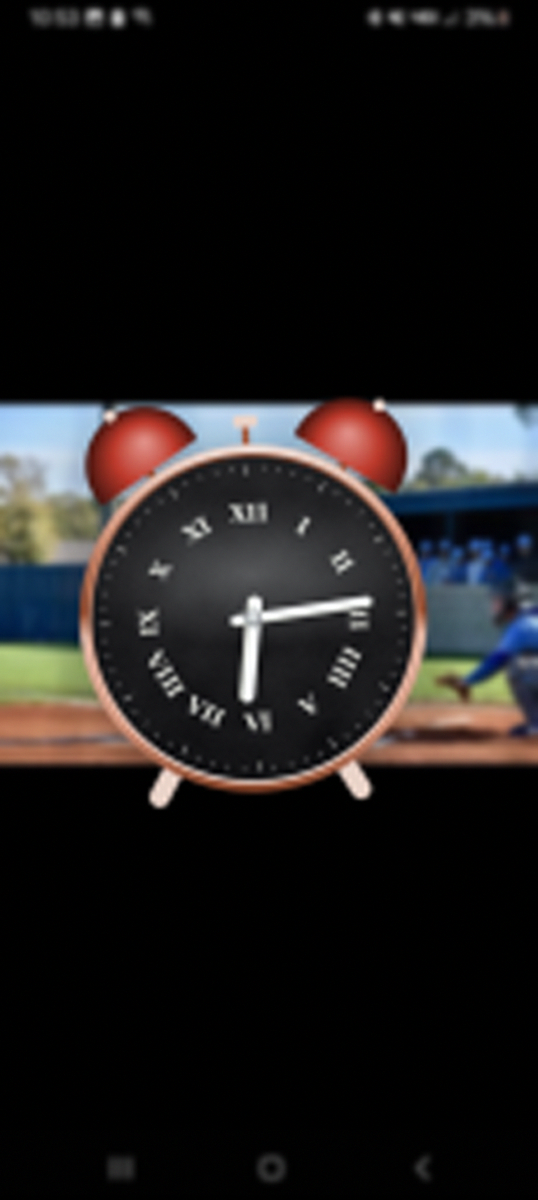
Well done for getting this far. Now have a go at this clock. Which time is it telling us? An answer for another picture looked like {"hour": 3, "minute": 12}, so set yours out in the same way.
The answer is {"hour": 6, "minute": 14}
